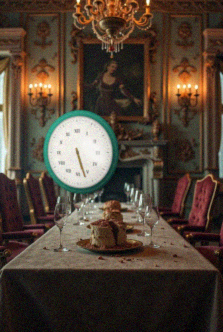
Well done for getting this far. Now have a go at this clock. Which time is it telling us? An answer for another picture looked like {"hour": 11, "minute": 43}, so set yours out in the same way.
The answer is {"hour": 5, "minute": 27}
